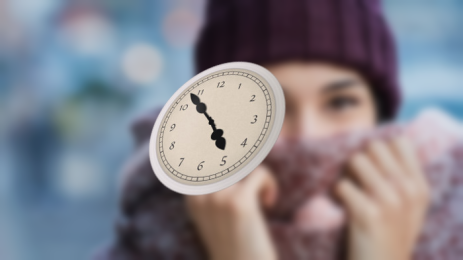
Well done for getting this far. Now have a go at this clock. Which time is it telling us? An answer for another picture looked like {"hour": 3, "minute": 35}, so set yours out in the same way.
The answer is {"hour": 4, "minute": 53}
